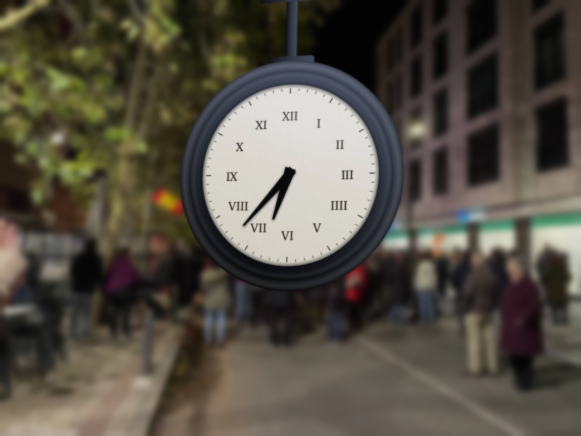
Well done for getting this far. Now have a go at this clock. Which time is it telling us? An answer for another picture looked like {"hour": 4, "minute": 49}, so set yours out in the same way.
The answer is {"hour": 6, "minute": 37}
